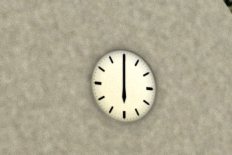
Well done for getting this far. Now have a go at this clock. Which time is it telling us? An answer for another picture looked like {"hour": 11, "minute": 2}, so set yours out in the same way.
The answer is {"hour": 6, "minute": 0}
